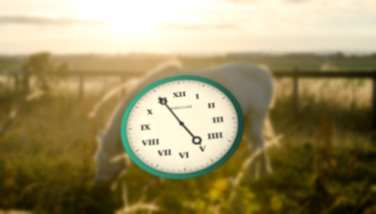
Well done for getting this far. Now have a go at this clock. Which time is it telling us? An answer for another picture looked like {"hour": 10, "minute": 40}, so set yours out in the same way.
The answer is {"hour": 4, "minute": 55}
